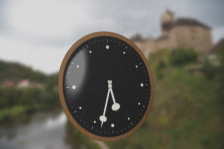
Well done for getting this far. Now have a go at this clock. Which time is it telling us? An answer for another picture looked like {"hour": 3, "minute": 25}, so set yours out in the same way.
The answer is {"hour": 5, "minute": 33}
